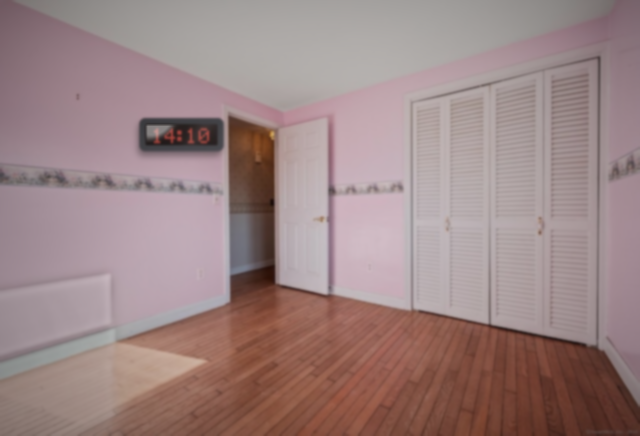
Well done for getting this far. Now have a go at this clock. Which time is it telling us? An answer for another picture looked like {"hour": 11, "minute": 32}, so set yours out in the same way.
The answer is {"hour": 14, "minute": 10}
